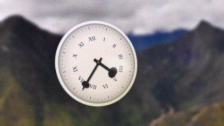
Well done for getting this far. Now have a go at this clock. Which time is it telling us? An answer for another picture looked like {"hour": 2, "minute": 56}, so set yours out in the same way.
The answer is {"hour": 4, "minute": 38}
